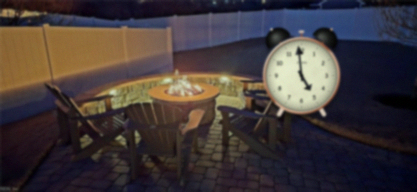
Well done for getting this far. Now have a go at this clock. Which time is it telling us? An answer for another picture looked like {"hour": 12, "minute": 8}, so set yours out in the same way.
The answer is {"hour": 4, "minute": 59}
